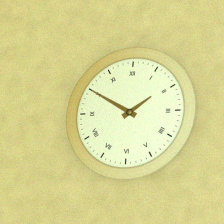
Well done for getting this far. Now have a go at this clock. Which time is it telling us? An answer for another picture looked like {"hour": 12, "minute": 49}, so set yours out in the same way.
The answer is {"hour": 1, "minute": 50}
